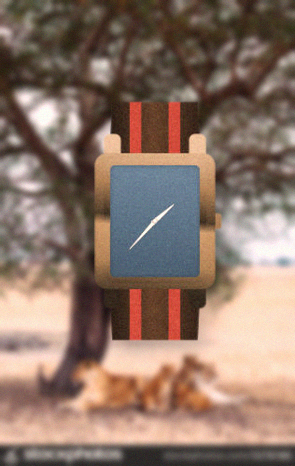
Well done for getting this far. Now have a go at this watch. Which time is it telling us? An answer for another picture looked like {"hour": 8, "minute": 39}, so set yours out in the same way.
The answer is {"hour": 1, "minute": 37}
